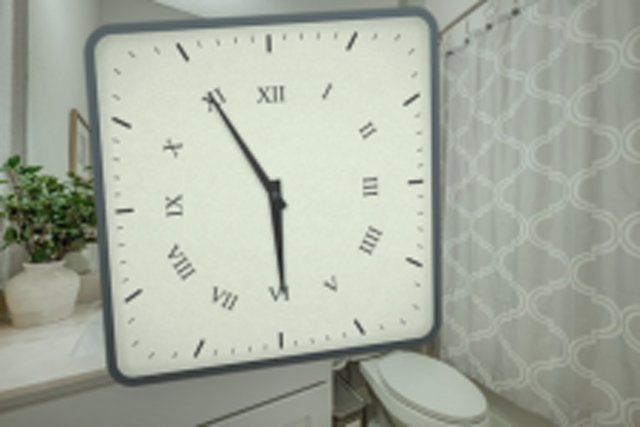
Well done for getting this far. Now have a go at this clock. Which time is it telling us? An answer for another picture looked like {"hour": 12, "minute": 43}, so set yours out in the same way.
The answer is {"hour": 5, "minute": 55}
